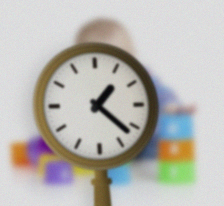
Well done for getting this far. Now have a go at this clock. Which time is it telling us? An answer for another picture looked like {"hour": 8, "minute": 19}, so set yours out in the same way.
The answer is {"hour": 1, "minute": 22}
